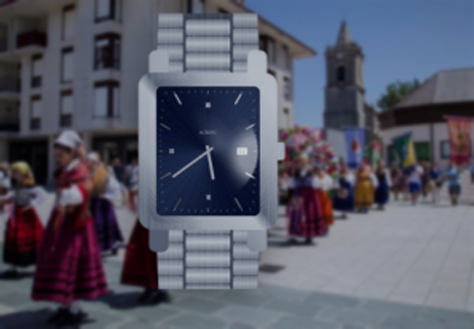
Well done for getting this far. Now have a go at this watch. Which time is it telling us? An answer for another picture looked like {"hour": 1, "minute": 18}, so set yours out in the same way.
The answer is {"hour": 5, "minute": 39}
